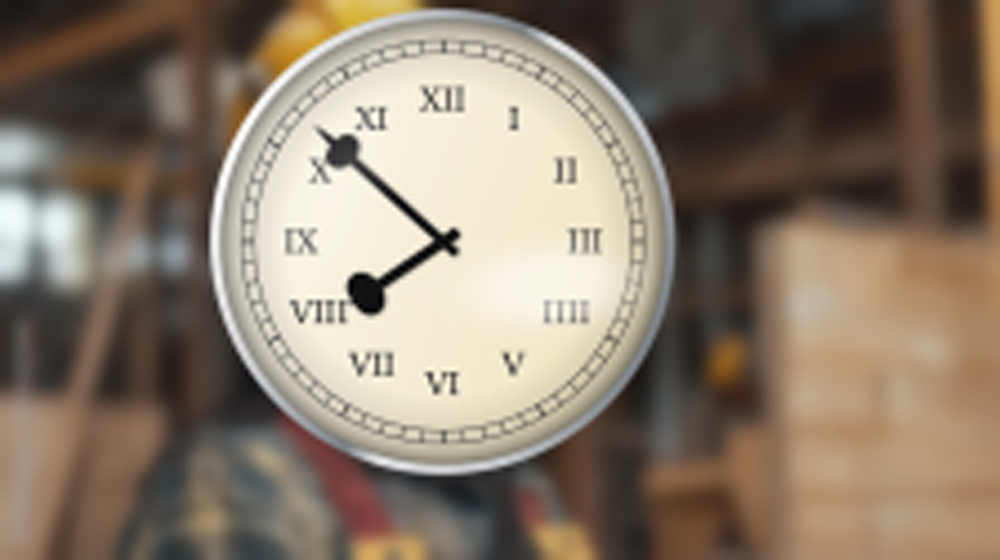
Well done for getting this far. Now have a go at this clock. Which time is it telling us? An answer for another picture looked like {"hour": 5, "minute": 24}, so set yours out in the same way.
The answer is {"hour": 7, "minute": 52}
